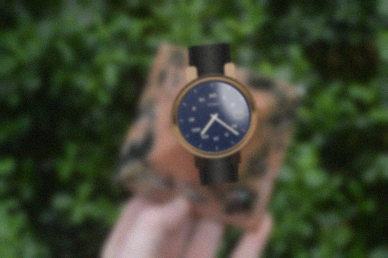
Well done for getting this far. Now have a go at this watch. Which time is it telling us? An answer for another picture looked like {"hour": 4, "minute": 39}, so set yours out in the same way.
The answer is {"hour": 7, "minute": 22}
